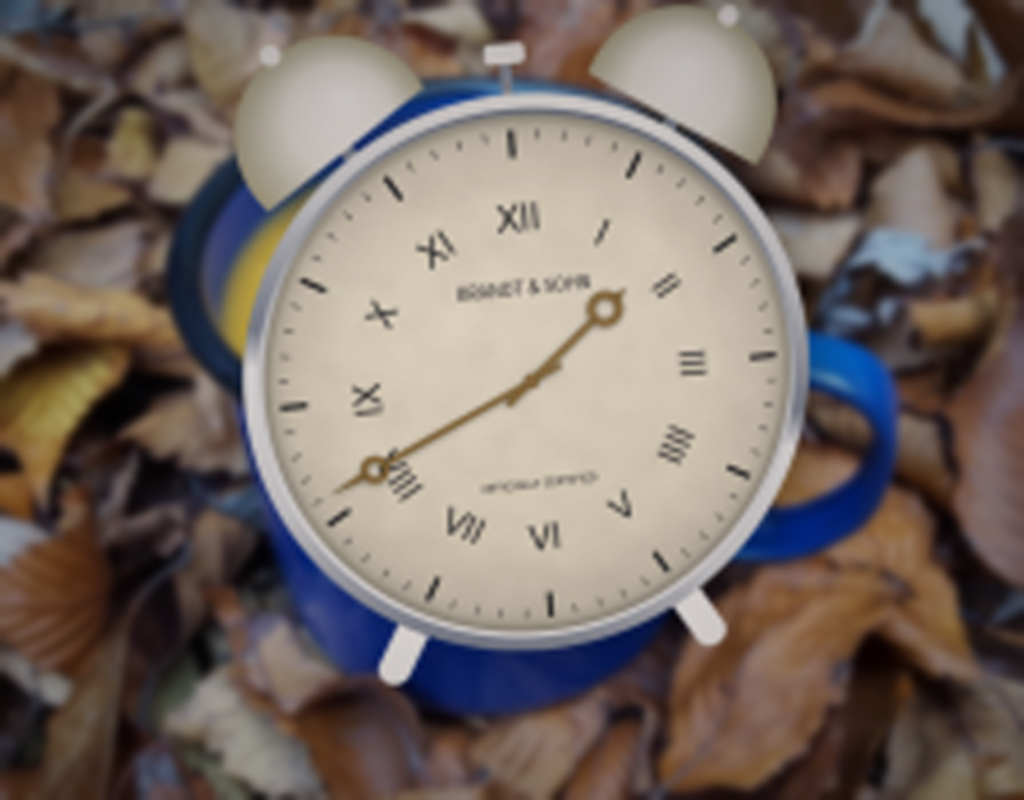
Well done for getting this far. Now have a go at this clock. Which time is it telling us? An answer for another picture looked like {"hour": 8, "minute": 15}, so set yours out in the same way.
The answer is {"hour": 1, "minute": 41}
